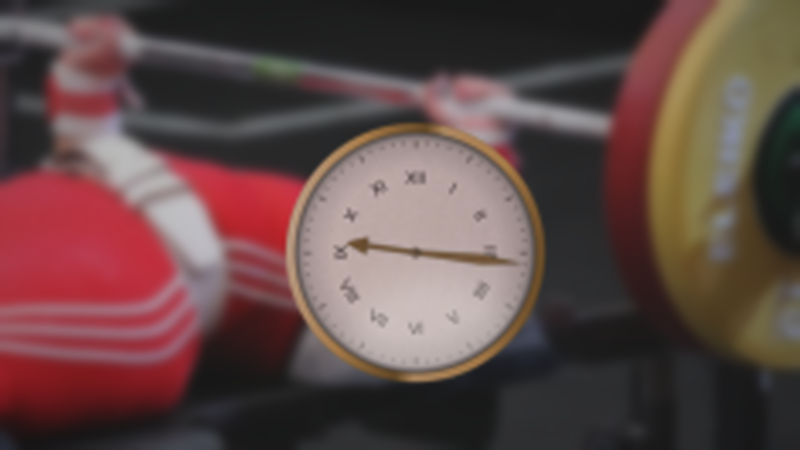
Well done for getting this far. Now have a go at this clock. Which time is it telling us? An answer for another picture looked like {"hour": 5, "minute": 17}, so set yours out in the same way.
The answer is {"hour": 9, "minute": 16}
